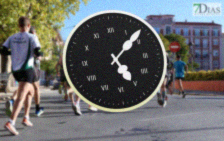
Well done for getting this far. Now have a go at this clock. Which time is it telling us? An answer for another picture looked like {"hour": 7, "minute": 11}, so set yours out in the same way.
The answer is {"hour": 5, "minute": 8}
